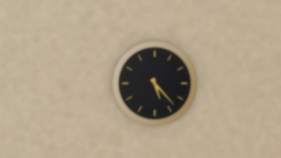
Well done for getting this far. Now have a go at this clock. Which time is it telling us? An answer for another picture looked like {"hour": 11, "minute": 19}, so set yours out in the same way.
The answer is {"hour": 5, "minute": 23}
